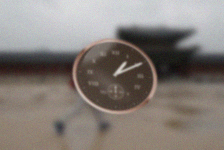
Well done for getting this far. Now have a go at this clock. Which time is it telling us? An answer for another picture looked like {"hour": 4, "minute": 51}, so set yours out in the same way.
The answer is {"hour": 1, "minute": 10}
